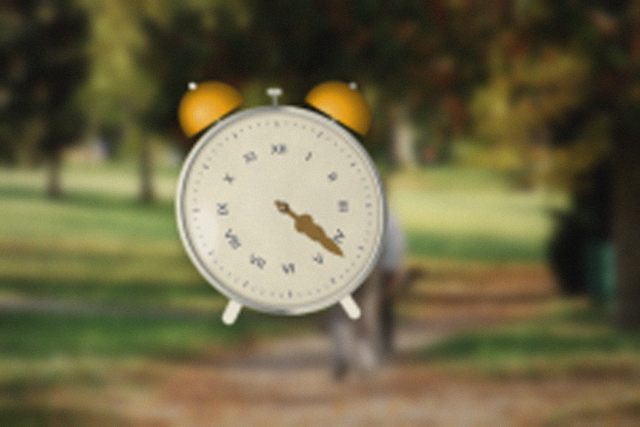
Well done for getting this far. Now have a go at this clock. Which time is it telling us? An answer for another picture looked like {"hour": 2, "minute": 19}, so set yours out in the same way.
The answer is {"hour": 4, "minute": 22}
